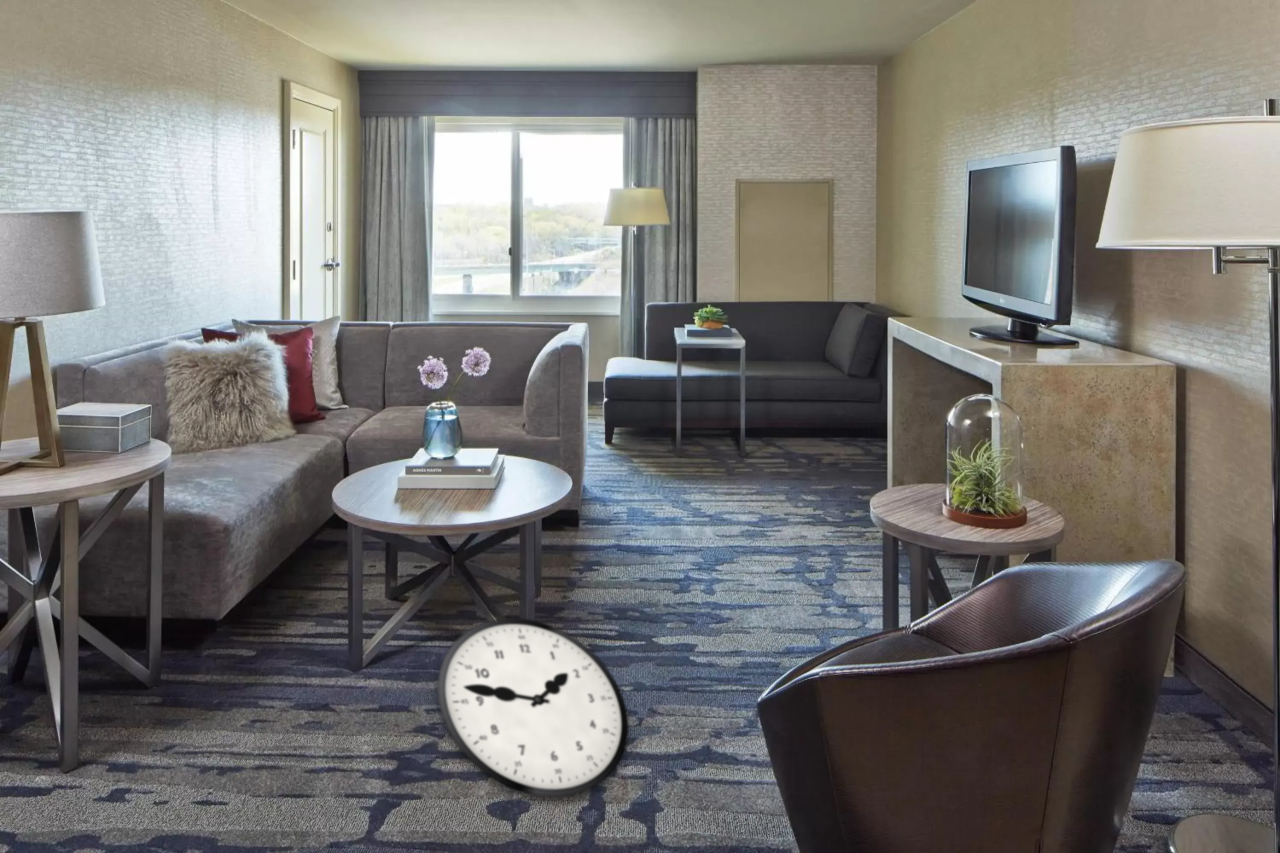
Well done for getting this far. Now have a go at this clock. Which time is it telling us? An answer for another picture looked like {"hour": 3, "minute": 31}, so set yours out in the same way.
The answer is {"hour": 1, "minute": 47}
